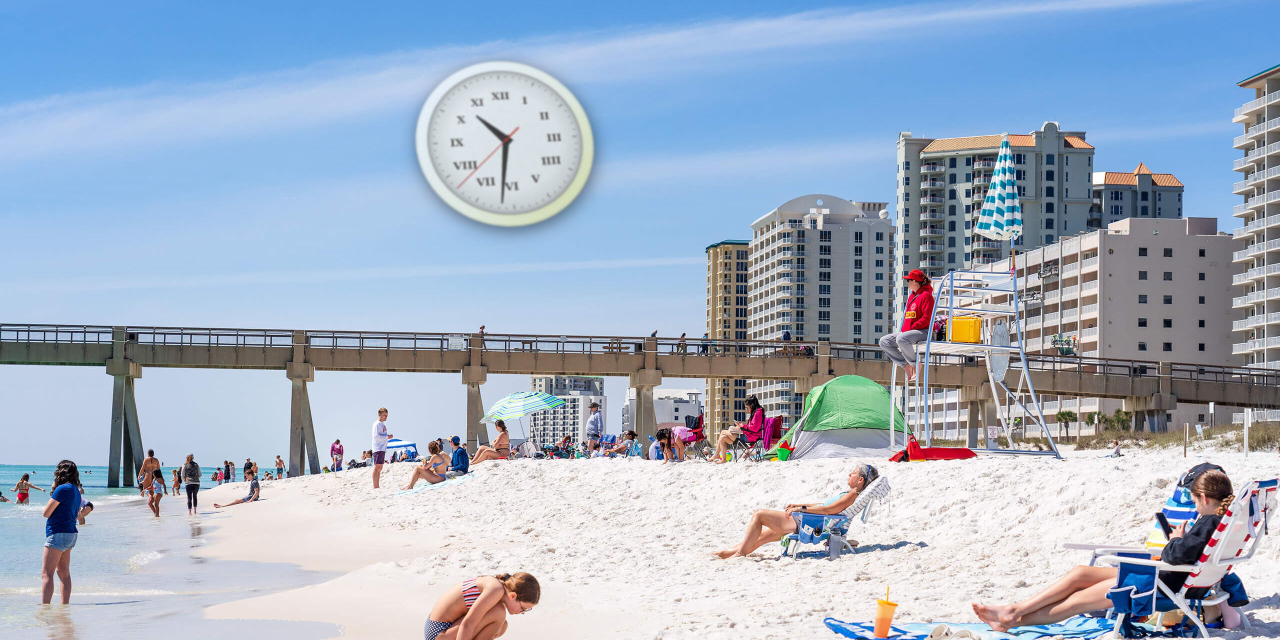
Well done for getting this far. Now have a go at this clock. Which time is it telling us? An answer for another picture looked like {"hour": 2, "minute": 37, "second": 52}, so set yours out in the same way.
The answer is {"hour": 10, "minute": 31, "second": 38}
